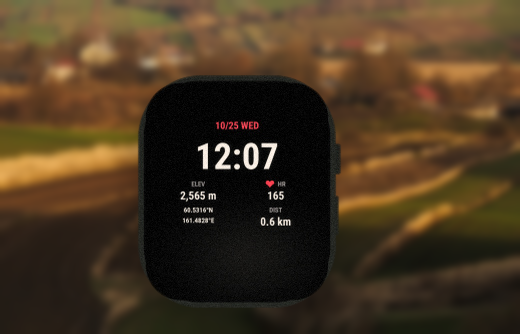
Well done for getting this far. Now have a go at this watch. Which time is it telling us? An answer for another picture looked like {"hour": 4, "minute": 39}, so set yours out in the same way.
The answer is {"hour": 12, "minute": 7}
